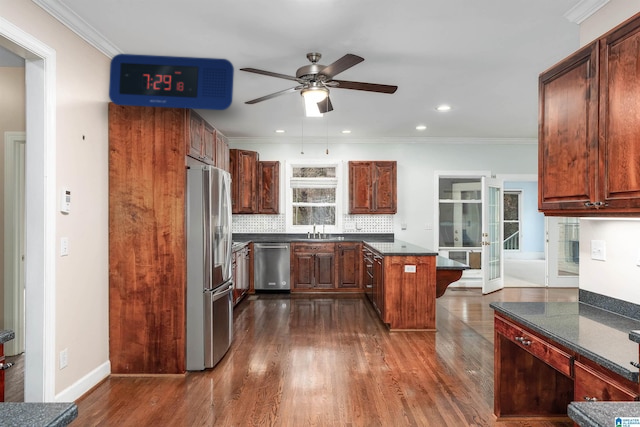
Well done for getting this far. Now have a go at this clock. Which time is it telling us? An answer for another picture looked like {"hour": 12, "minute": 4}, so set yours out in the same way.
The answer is {"hour": 7, "minute": 29}
